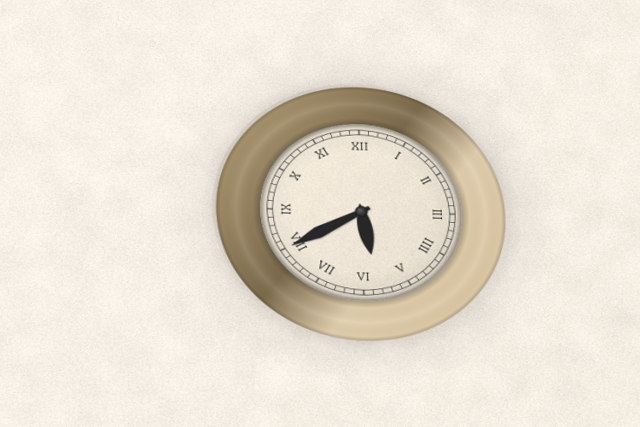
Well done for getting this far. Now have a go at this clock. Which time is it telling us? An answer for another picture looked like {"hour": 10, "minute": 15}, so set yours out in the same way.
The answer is {"hour": 5, "minute": 40}
